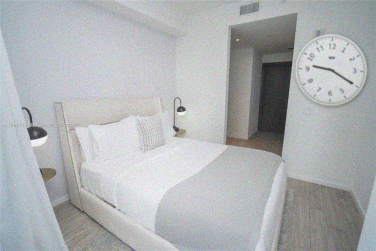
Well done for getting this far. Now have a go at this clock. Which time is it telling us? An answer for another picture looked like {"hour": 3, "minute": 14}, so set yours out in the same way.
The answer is {"hour": 9, "minute": 20}
